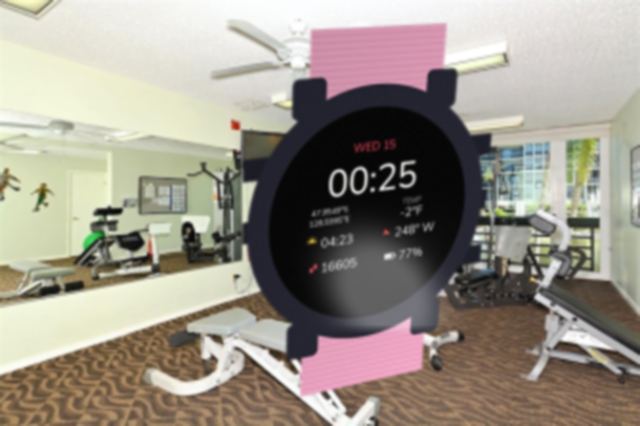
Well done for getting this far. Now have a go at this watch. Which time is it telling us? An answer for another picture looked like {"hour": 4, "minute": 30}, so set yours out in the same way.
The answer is {"hour": 0, "minute": 25}
